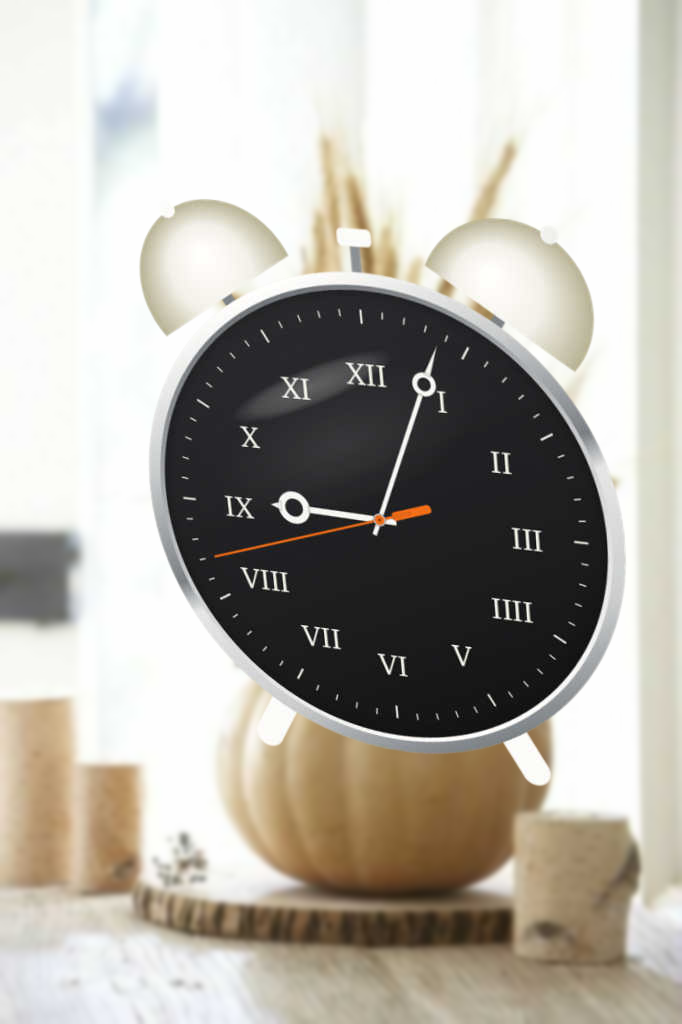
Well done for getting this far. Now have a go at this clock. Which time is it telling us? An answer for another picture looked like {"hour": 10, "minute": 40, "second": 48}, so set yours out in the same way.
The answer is {"hour": 9, "minute": 3, "second": 42}
